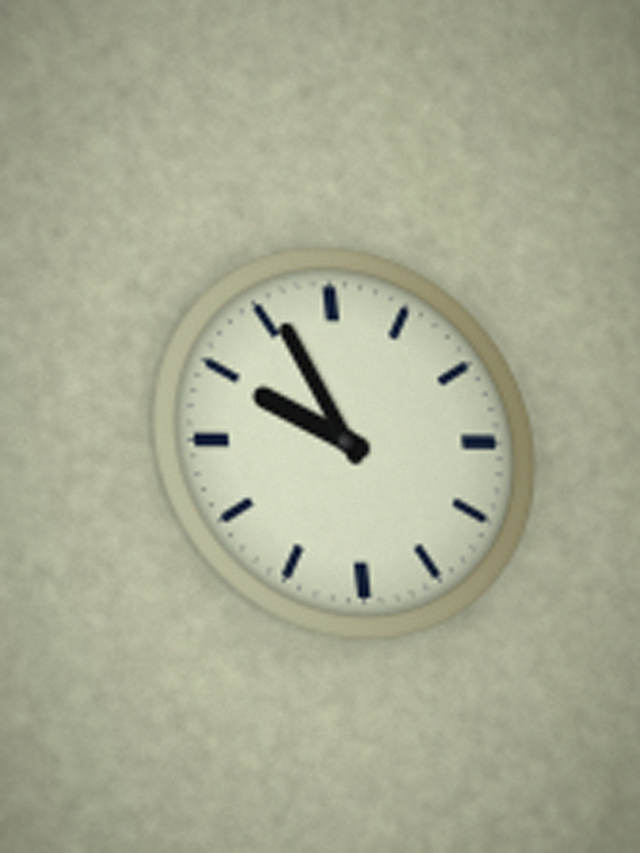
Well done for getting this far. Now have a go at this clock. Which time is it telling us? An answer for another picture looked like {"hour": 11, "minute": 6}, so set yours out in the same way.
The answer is {"hour": 9, "minute": 56}
